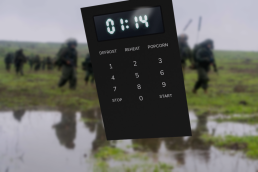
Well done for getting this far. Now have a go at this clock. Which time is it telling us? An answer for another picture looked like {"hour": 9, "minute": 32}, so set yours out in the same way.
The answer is {"hour": 1, "minute": 14}
